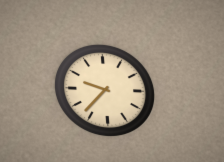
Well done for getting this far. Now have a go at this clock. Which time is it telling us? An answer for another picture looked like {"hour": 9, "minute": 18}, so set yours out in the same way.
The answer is {"hour": 9, "minute": 37}
